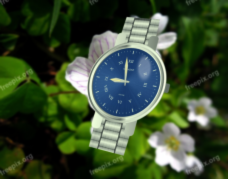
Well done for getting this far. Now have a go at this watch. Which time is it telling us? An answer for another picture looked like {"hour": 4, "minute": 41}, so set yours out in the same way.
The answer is {"hour": 8, "minute": 58}
